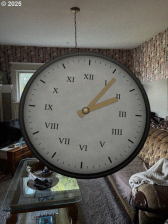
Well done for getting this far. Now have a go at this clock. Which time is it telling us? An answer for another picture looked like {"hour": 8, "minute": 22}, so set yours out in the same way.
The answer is {"hour": 2, "minute": 6}
